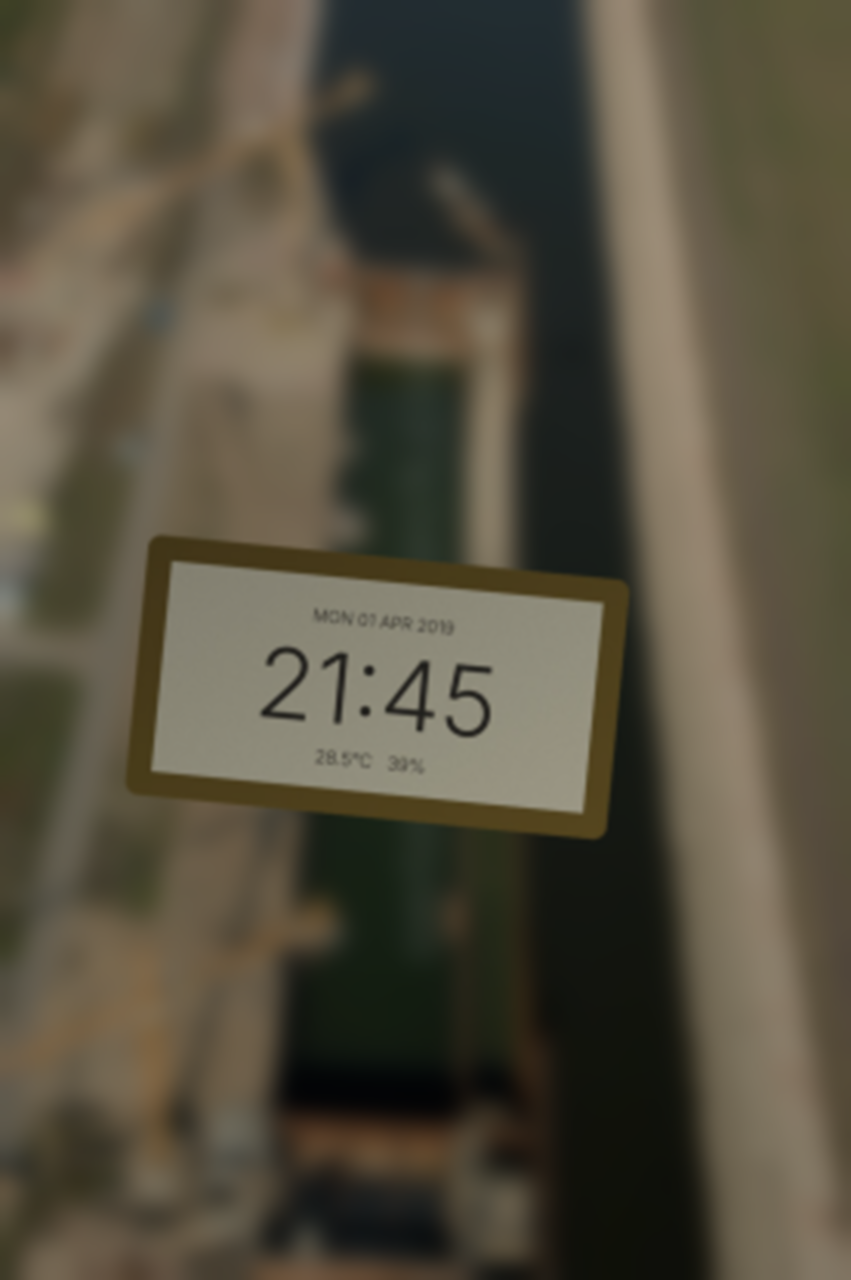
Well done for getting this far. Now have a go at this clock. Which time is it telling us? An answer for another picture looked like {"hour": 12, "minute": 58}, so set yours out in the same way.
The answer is {"hour": 21, "minute": 45}
